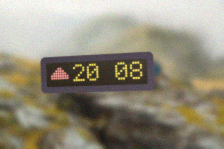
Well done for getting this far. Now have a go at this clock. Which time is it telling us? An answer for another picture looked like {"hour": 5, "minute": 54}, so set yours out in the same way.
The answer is {"hour": 20, "minute": 8}
